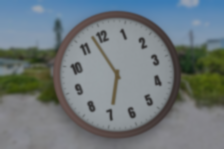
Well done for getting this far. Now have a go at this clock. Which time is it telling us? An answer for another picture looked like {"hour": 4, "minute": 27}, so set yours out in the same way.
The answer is {"hour": 6, "minute": 58}
